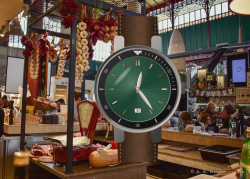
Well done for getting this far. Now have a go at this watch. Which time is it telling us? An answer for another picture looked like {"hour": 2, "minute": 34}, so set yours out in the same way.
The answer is {"hour": 12, "minute": 24}
